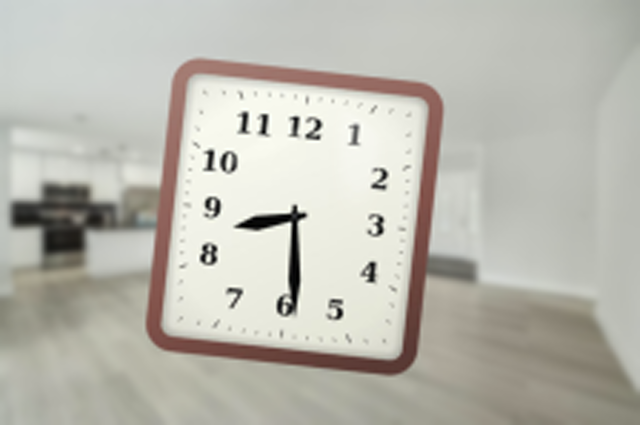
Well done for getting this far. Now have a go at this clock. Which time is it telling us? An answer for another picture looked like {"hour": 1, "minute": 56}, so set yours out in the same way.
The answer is {"hour": 8, "minute": 29}
